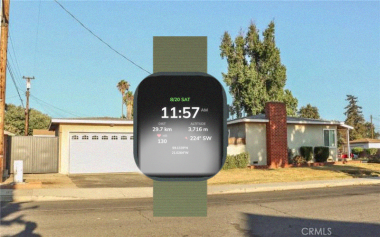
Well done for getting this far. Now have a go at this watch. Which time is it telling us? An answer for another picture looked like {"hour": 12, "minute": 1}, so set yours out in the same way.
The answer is {"hour": 11, "minute": 57}
